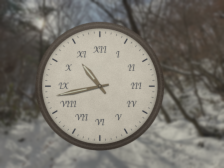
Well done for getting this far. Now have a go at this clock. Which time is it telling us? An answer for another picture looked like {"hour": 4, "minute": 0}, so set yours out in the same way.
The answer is {"hour": 10, "minute": 43}
